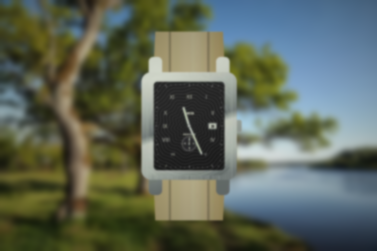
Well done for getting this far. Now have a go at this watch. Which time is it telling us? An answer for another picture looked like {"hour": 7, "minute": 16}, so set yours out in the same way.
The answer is {"hour": 11, "minute": 26}
